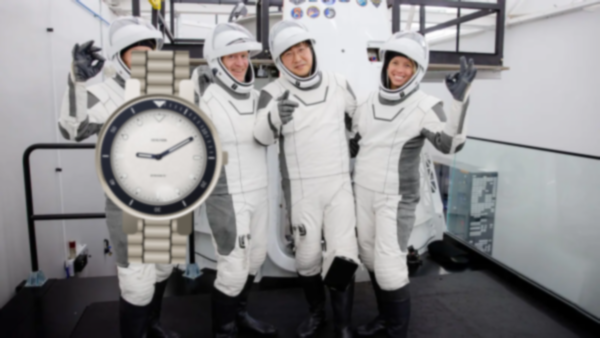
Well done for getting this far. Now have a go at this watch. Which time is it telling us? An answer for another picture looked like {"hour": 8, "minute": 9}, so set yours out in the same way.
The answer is {"hour": 9, "minute": 10}
